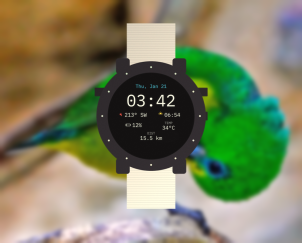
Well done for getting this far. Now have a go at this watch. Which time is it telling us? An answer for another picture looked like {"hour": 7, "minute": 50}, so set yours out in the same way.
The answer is {"hour": 3, "minute": 42}
